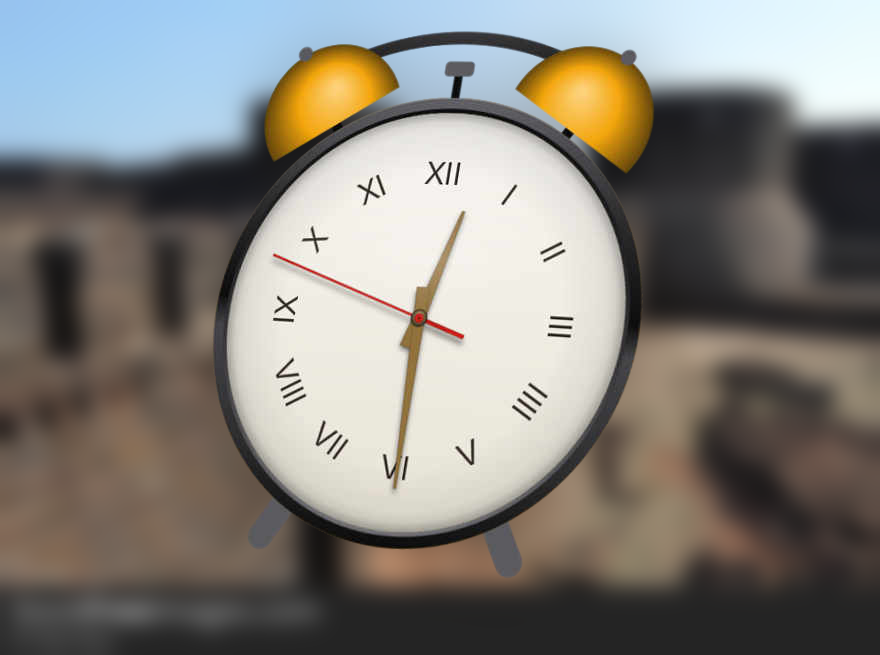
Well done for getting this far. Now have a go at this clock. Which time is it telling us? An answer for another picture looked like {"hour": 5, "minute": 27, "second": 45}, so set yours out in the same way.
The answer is {"hour": 12, "minute": 29, "second": 48}
